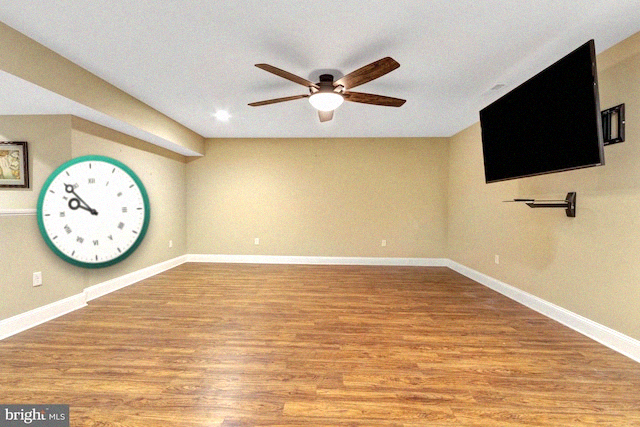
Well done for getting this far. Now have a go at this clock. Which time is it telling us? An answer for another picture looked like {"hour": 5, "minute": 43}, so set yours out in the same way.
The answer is {"hour": 9, "minute": 53}
